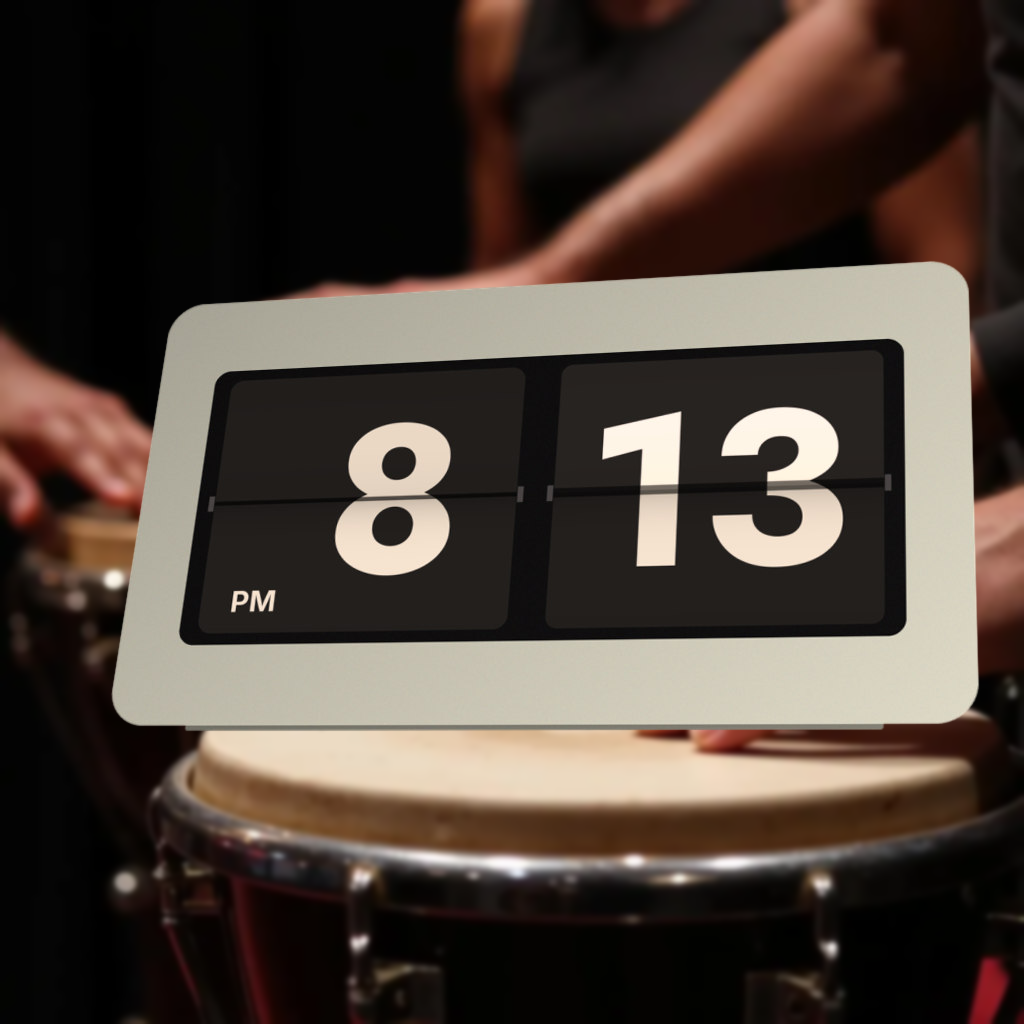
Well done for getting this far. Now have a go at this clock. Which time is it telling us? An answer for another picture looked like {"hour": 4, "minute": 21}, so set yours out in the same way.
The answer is {"hour": 8, "minute": 13}
